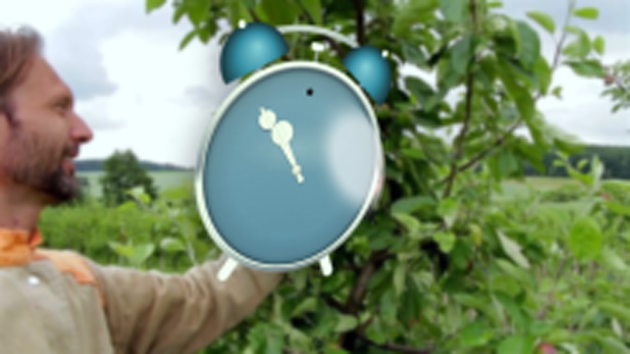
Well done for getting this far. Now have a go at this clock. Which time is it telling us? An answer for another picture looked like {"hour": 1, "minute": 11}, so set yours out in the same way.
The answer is {"hour": 10, "minute": 53}
